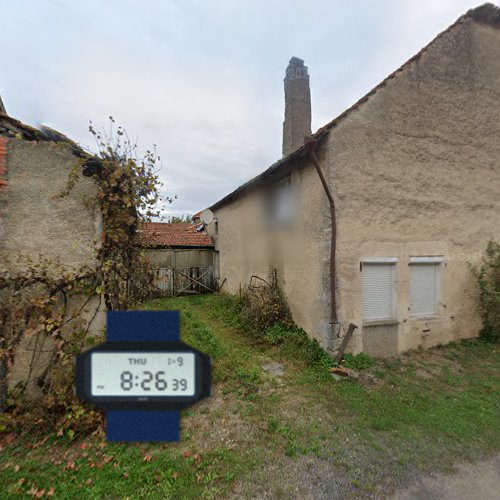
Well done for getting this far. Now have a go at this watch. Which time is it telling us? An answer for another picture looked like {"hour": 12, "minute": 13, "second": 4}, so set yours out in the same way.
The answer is {"hour": 8, "minute": 26, "second": 39}
